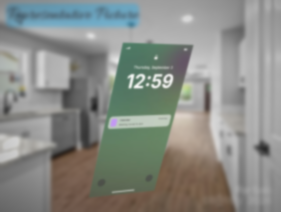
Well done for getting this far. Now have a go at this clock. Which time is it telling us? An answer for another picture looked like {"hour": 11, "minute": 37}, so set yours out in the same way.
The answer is {"hour": 12, "minute": 59}
